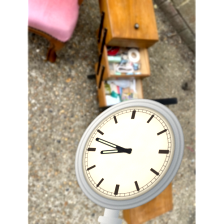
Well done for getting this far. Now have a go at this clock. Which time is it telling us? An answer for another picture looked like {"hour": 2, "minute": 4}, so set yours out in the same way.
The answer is {"hour": 8, "minute": 48}
